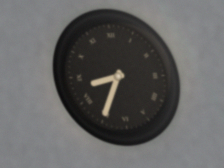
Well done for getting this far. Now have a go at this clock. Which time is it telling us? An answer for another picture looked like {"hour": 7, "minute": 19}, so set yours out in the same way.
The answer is {"hour": 8, "minute": 35}
